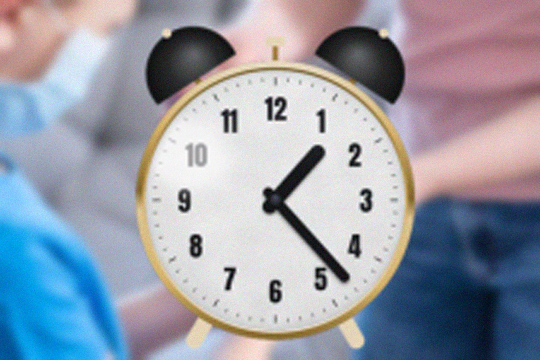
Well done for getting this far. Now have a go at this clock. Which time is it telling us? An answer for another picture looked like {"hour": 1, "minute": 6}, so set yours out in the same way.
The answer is {"hour": 1, "minute": 23}
